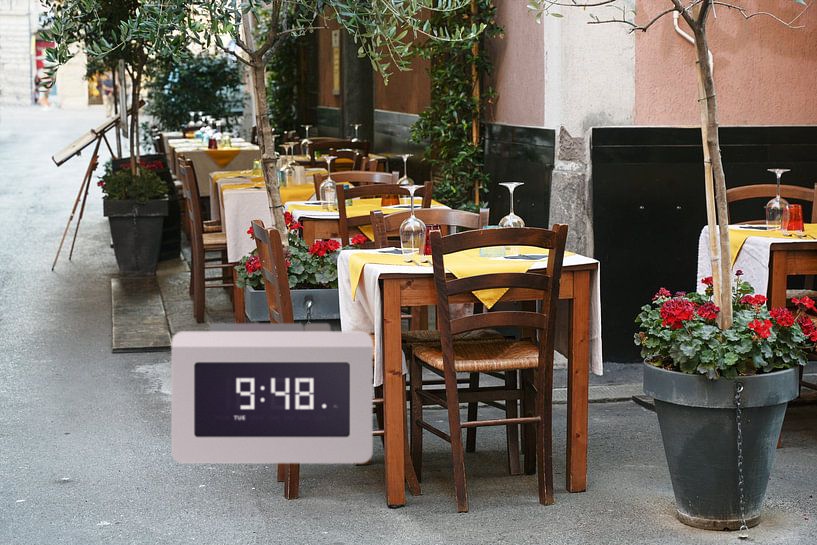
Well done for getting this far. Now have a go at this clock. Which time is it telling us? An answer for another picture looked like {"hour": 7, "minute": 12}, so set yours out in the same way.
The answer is {"hour": 9, "minute": 48}
